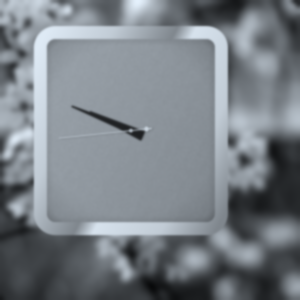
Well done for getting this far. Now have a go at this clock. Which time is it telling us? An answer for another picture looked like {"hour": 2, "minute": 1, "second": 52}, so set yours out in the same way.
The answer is {"hour": 9, "minute": 48, "second": 44}
